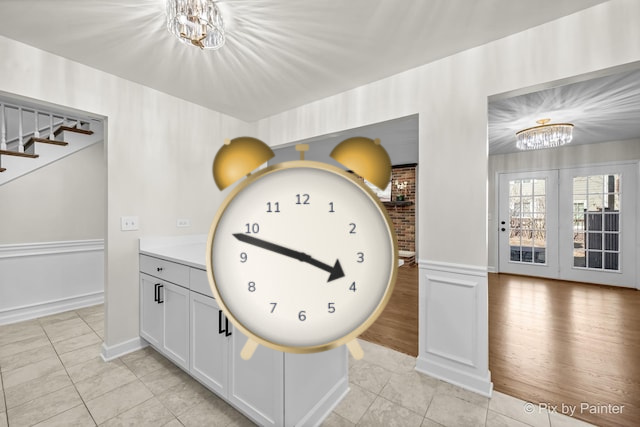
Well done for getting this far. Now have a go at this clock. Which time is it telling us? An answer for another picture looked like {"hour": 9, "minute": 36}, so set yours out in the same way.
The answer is {"hour": 3, "minute": 48}
